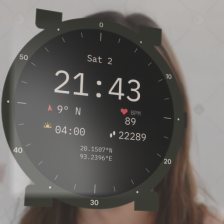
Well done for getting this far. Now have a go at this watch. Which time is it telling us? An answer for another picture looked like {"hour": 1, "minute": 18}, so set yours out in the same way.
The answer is {"hour": 21, "minute": 43}
